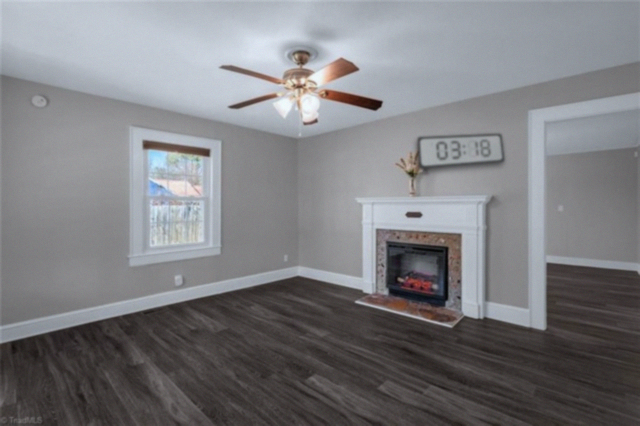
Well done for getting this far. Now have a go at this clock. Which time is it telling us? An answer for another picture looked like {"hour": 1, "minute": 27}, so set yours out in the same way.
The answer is {"hour": 3, "minute": 18}
